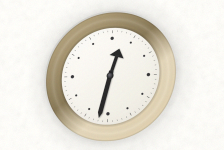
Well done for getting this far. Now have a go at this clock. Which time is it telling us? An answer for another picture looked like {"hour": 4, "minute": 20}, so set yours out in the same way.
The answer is {"hour": 12, "minute": 32}
